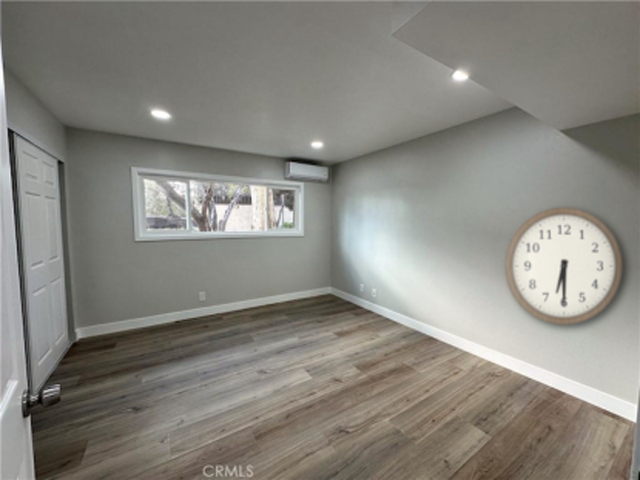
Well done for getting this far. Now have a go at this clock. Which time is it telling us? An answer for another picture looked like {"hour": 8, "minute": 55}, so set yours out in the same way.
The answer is {"hour": 6, "minute": 30}
